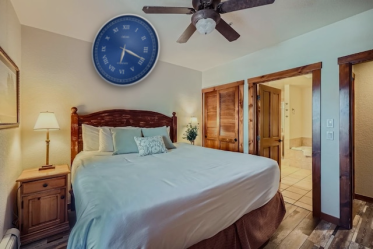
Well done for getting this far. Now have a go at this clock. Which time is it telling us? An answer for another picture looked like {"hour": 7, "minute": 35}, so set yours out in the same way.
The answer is {"hour": 6, "minute": 19}
